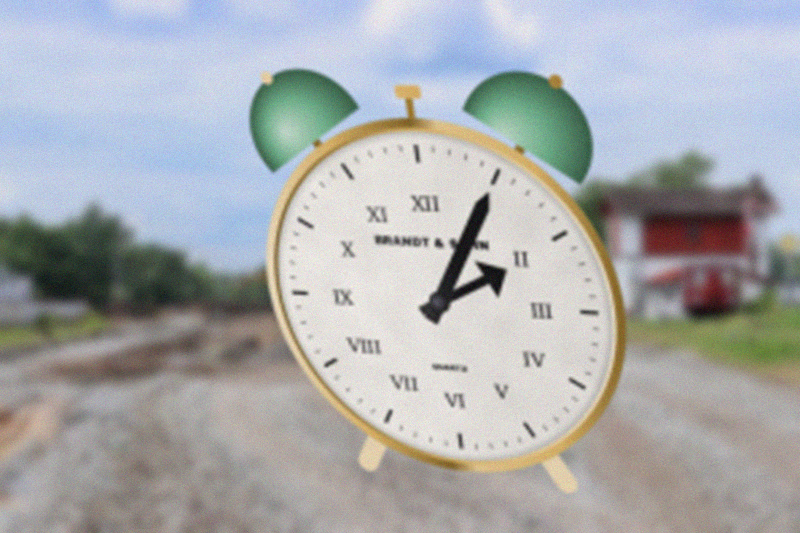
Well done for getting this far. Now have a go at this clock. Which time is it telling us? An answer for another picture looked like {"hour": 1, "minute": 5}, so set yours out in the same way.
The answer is {"hour": 2, "minute": 5}
